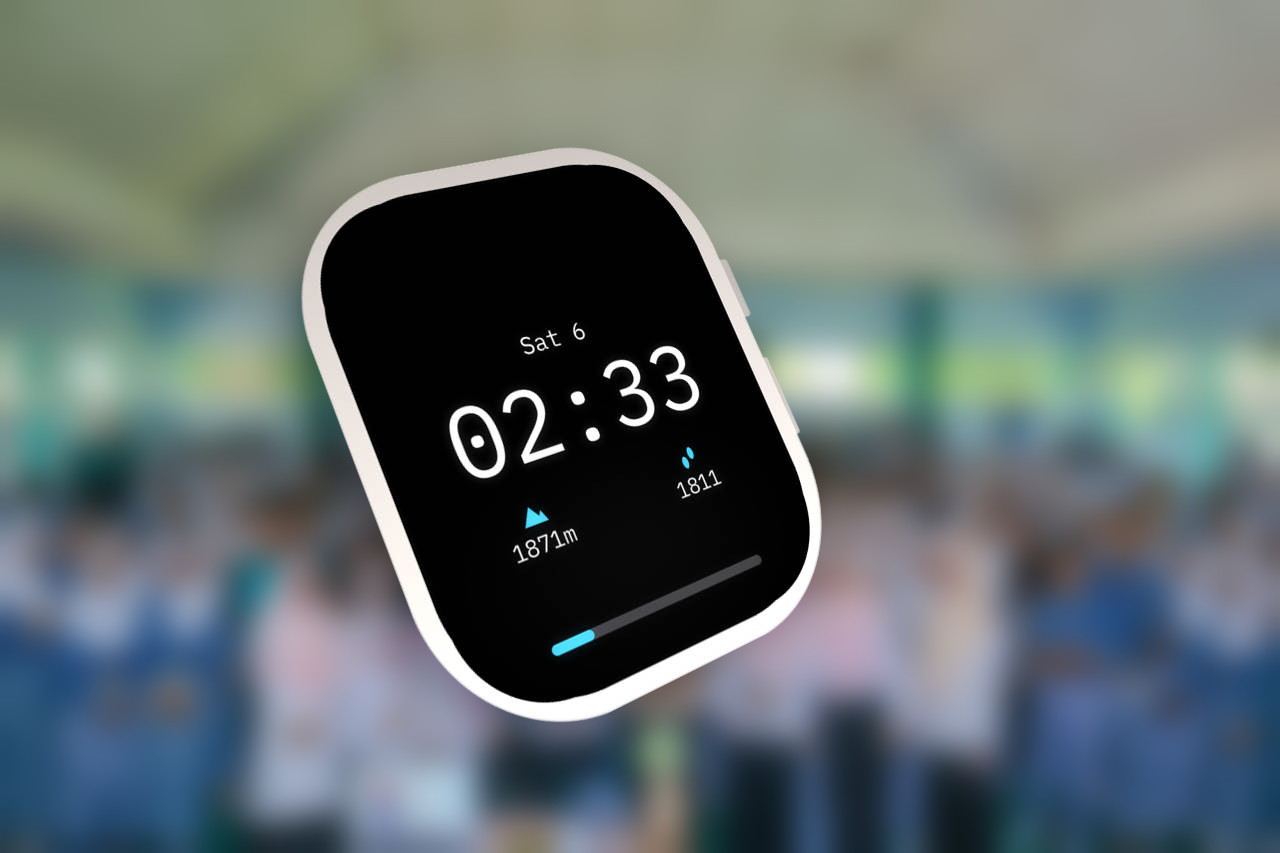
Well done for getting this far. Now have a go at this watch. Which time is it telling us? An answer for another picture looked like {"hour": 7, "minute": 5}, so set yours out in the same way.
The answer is {"hour": 2, "minute": 33}
